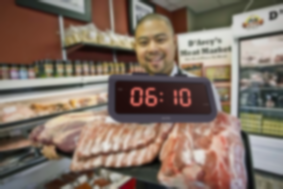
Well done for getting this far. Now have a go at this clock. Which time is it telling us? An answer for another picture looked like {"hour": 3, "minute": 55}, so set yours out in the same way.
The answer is {"hour": 6, "minute": 10}
